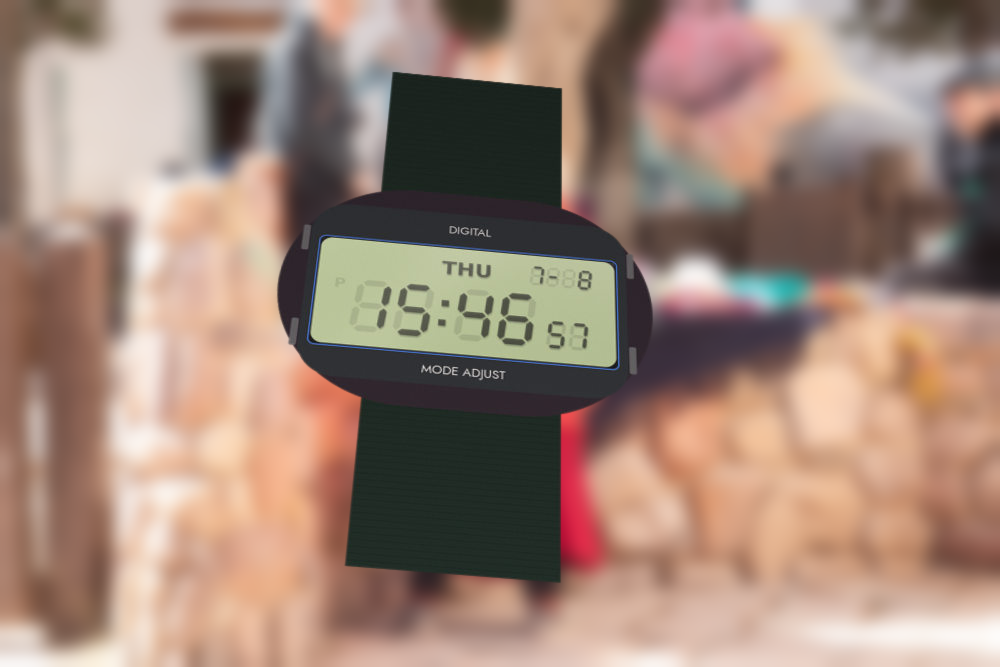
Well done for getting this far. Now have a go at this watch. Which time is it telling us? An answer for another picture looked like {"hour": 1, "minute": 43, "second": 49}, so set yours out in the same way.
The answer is {"hour": 15, "minute": 46, "second": 57}
